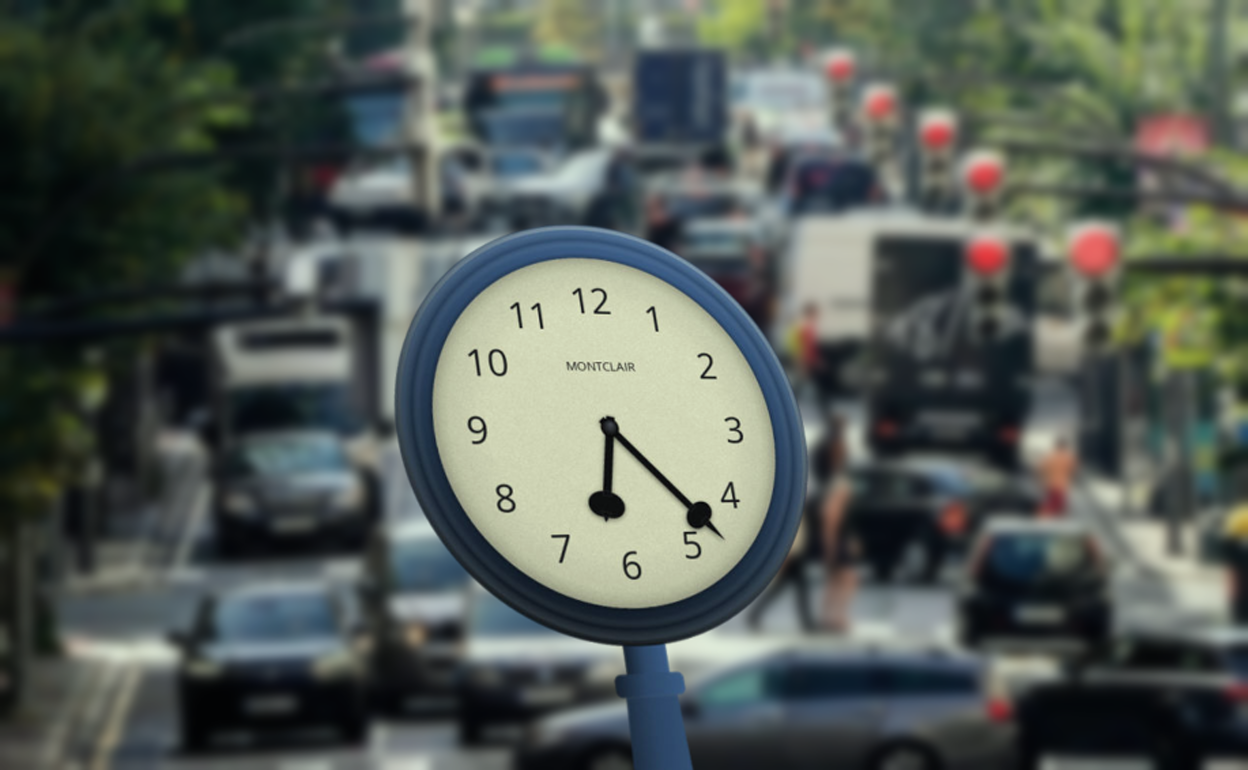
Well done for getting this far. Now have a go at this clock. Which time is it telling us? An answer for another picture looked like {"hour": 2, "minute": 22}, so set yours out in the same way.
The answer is {"hour": 6, "minute": 23}
